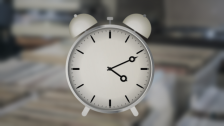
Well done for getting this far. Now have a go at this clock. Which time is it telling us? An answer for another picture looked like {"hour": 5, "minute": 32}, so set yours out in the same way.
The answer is {"hour": 4, "minute": 11}
